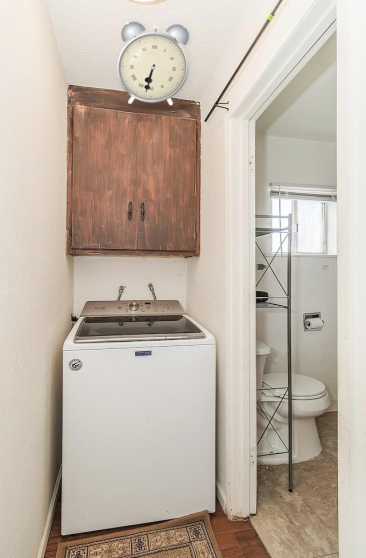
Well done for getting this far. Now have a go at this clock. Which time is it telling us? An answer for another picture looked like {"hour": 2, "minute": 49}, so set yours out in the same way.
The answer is {"hour": 6, "minute": 32}
